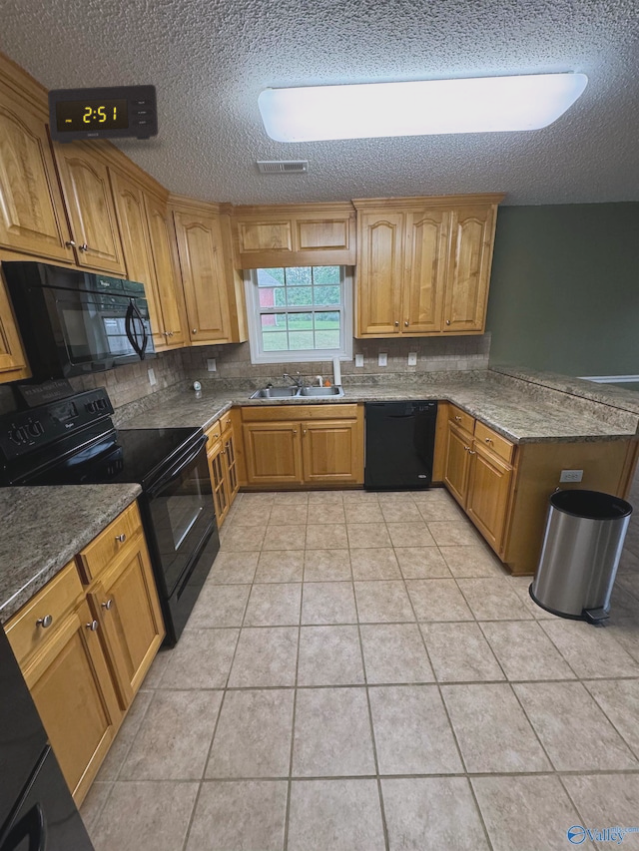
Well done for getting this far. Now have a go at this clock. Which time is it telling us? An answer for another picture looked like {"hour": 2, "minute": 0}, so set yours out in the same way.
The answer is {"hour": 2, "minute": 51}
